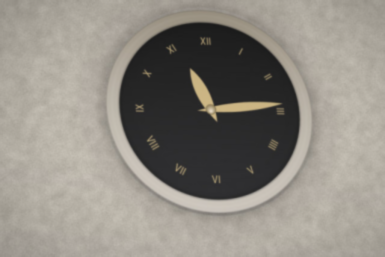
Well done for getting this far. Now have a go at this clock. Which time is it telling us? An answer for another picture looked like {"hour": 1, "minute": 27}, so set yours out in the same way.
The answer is {"hour": 11, "minute": 14}
